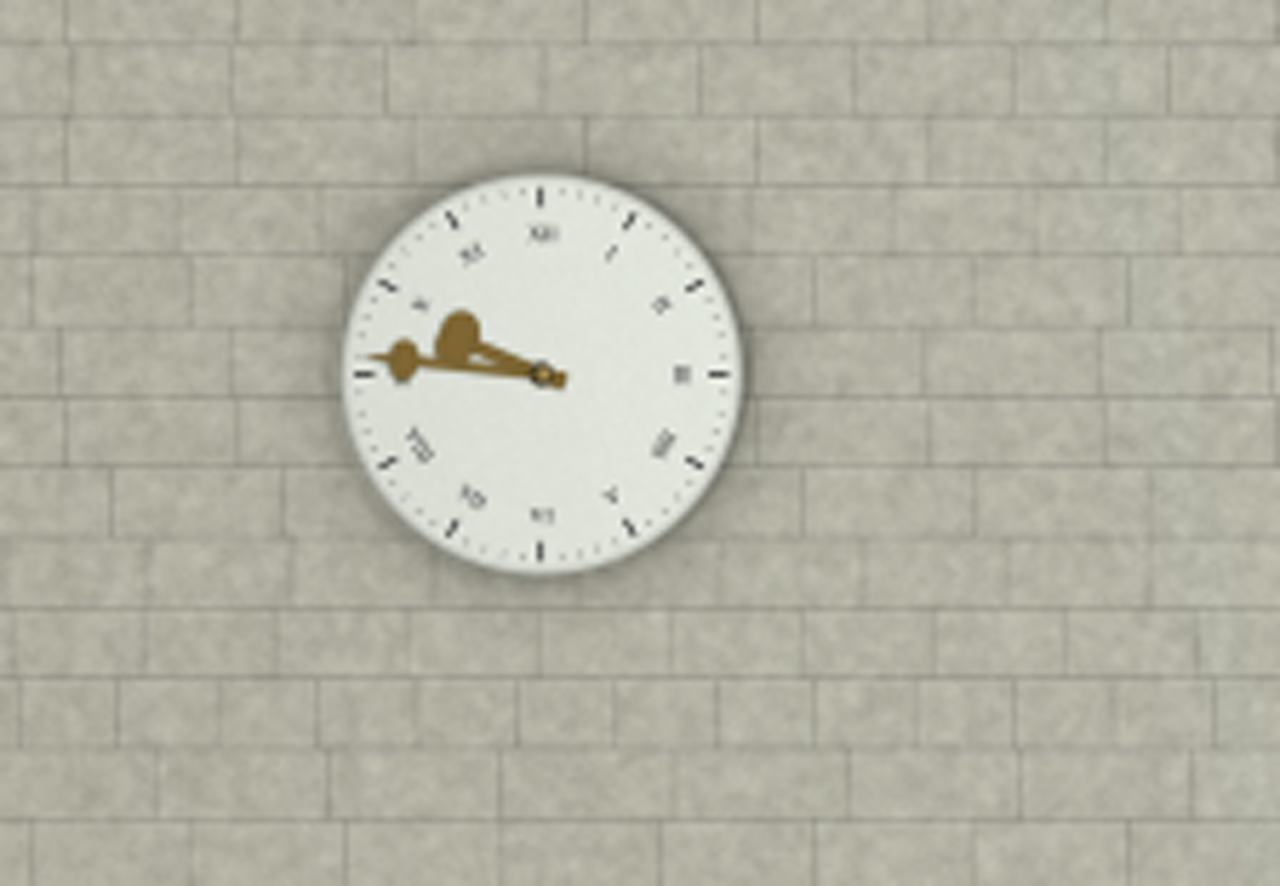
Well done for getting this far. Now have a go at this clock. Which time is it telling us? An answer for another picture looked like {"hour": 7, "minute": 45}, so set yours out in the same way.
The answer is {"hour": 9, "minute": 46}
